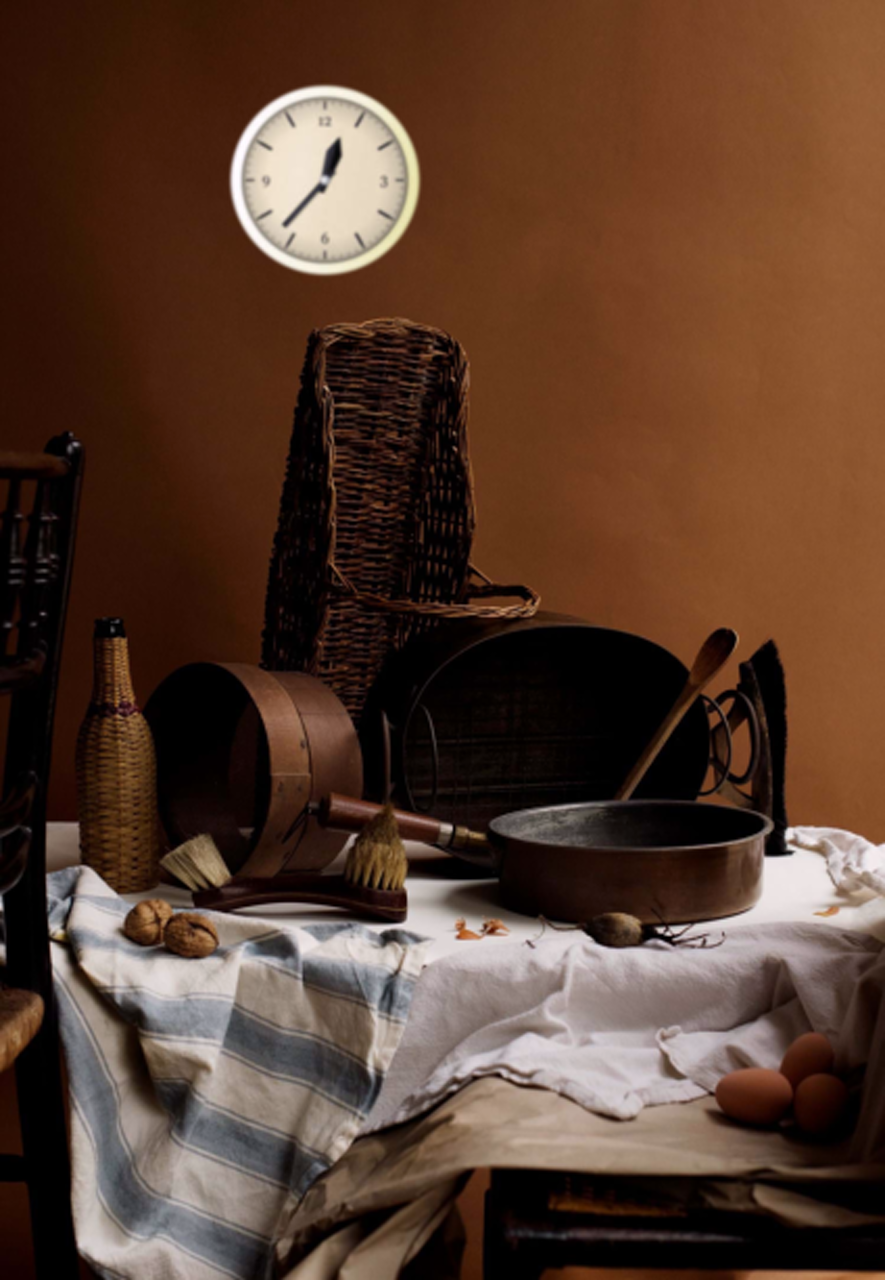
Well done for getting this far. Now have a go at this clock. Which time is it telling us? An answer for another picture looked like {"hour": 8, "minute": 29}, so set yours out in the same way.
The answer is {"hour": 12, "minute": 37}
